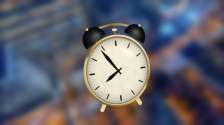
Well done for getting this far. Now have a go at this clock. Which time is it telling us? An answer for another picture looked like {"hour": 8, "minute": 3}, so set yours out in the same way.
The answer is {"hour": 7, "minute": 54}
